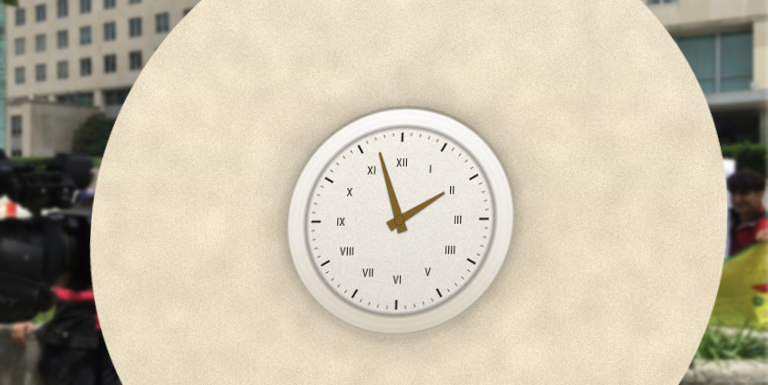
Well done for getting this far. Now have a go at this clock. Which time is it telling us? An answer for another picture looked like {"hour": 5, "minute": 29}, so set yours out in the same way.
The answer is {"hour": 1, "minute": 57}
